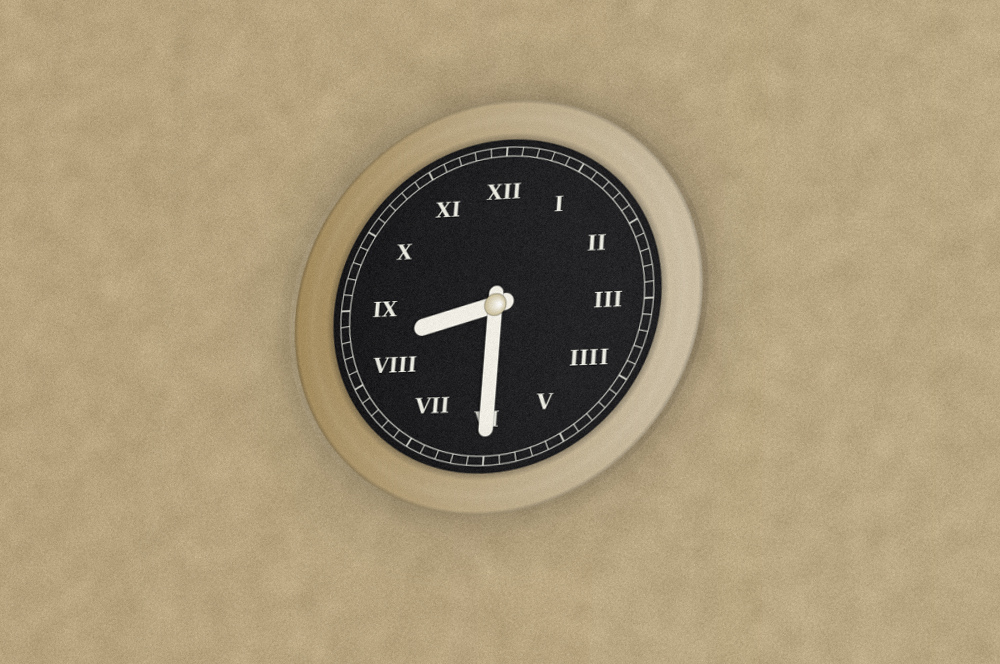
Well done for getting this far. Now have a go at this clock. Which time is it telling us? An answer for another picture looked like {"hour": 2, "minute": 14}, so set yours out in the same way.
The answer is {"hour": 8, "minute": 30}
